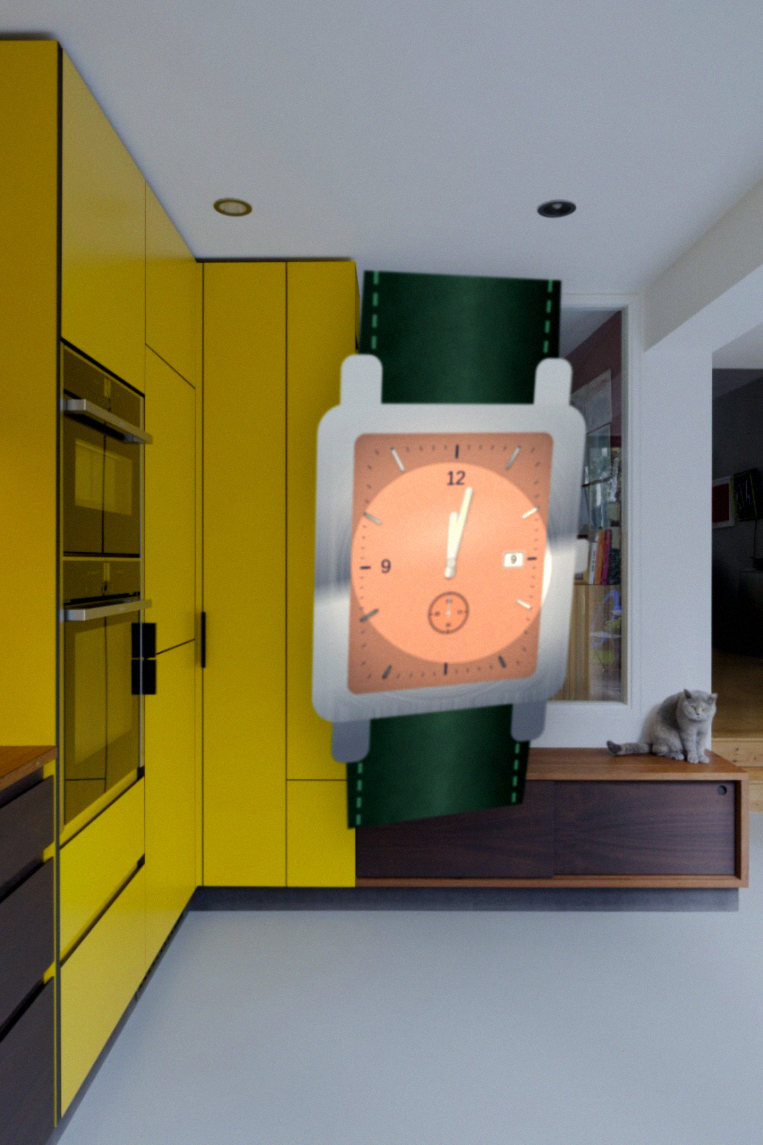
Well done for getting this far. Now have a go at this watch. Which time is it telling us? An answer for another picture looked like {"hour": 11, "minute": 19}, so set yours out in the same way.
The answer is {"hour": 12, "minute": 2}
